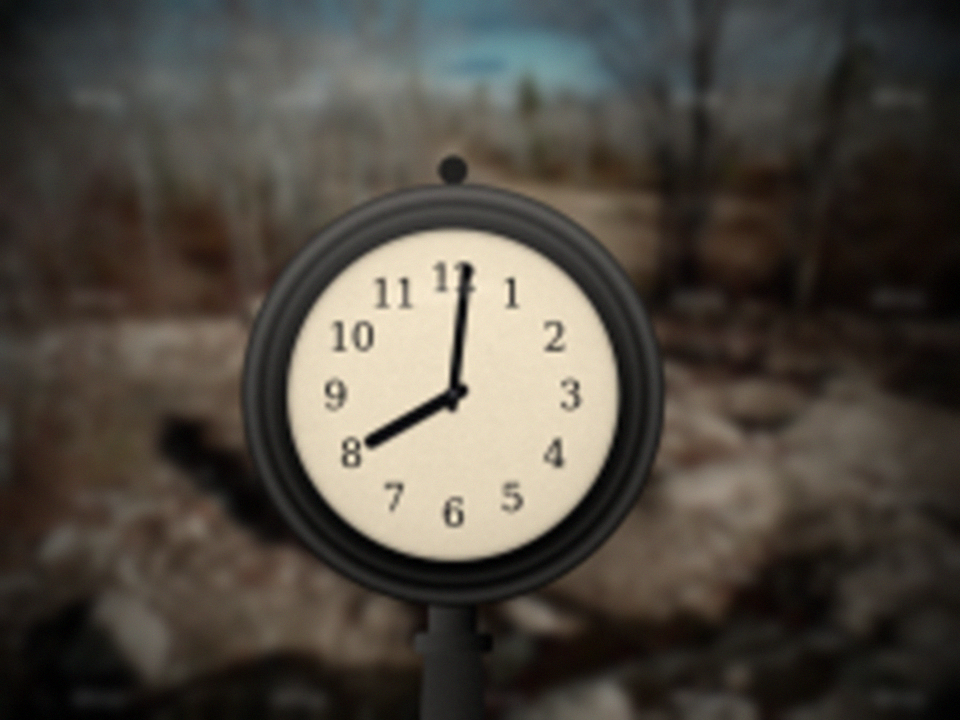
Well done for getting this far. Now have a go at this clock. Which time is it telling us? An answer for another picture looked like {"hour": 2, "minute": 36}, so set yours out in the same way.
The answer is {"hour": 8, "minute": 1}
